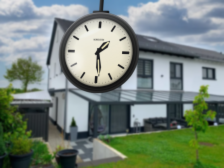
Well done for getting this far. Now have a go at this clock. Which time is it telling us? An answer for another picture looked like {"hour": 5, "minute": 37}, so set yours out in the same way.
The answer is {"hour": 1, "minute": 29}
